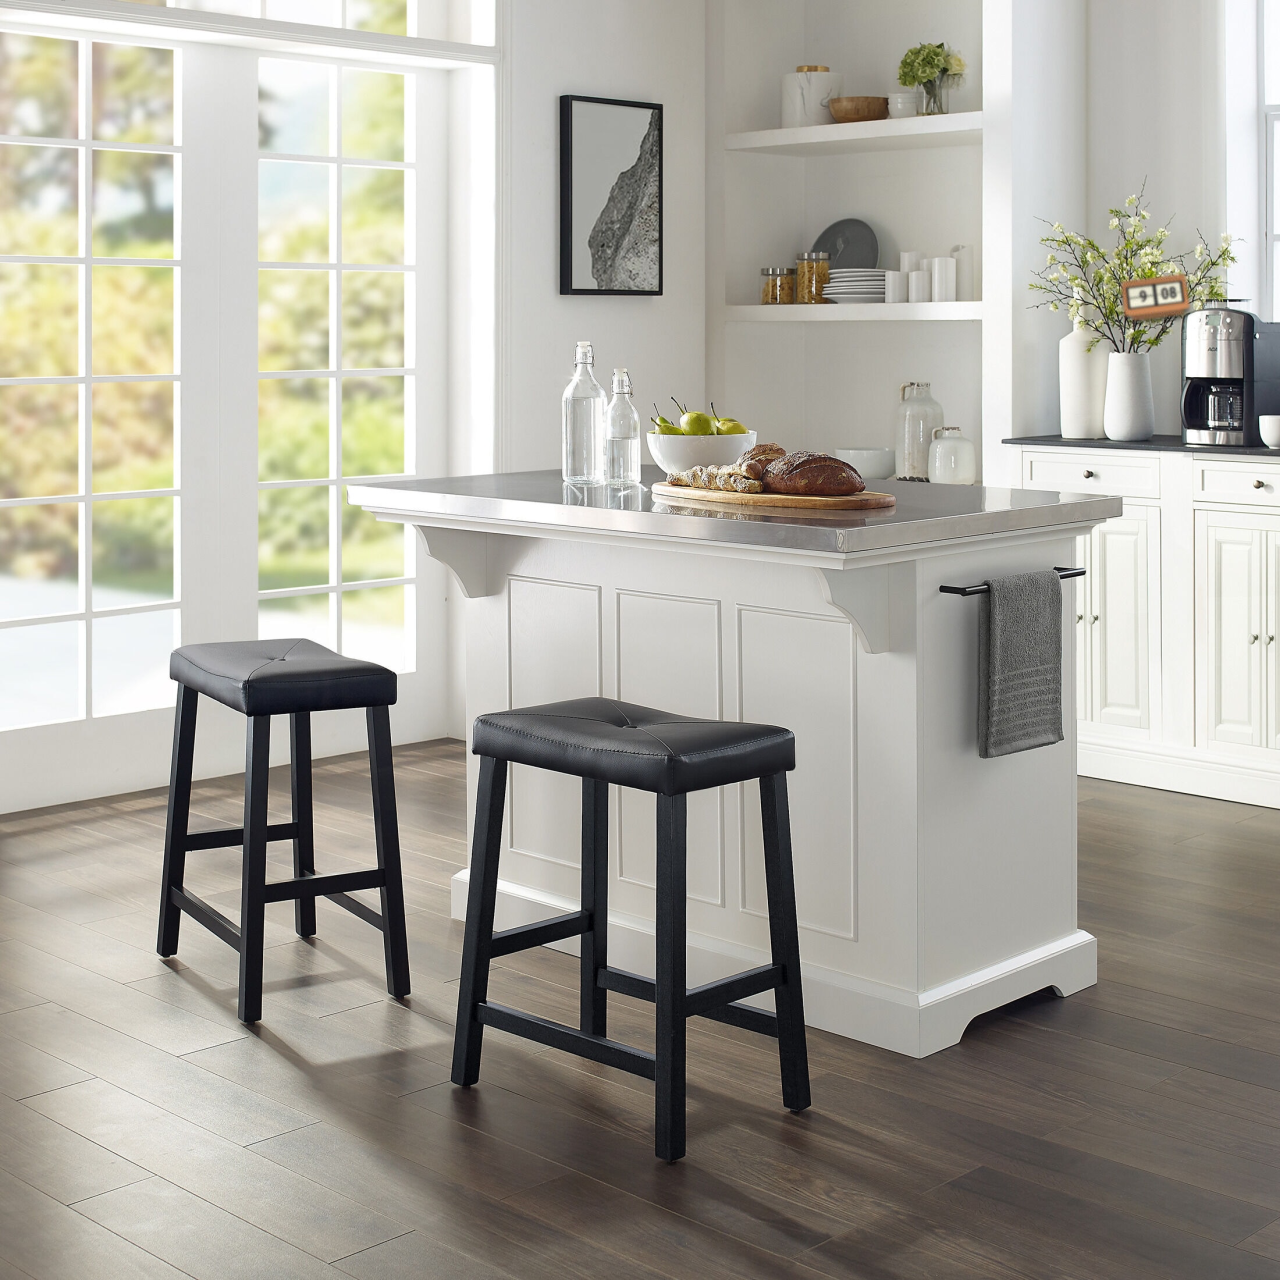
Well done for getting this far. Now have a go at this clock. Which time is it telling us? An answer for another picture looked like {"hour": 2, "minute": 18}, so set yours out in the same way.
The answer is {"hour": 9, "minute": 8}
